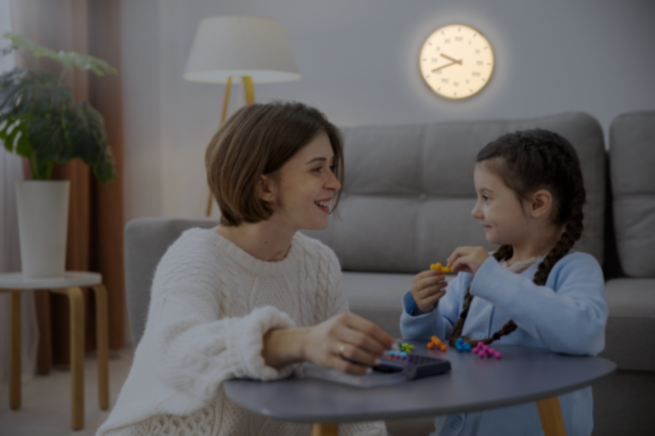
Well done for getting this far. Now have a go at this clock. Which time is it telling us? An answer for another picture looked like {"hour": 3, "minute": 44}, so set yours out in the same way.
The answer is {"hour": 9, "minute": 41}
